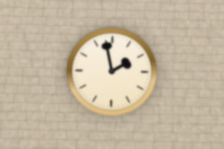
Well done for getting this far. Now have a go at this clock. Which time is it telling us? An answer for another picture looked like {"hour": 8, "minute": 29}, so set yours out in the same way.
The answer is {"hour": 1, "minute": 58}
